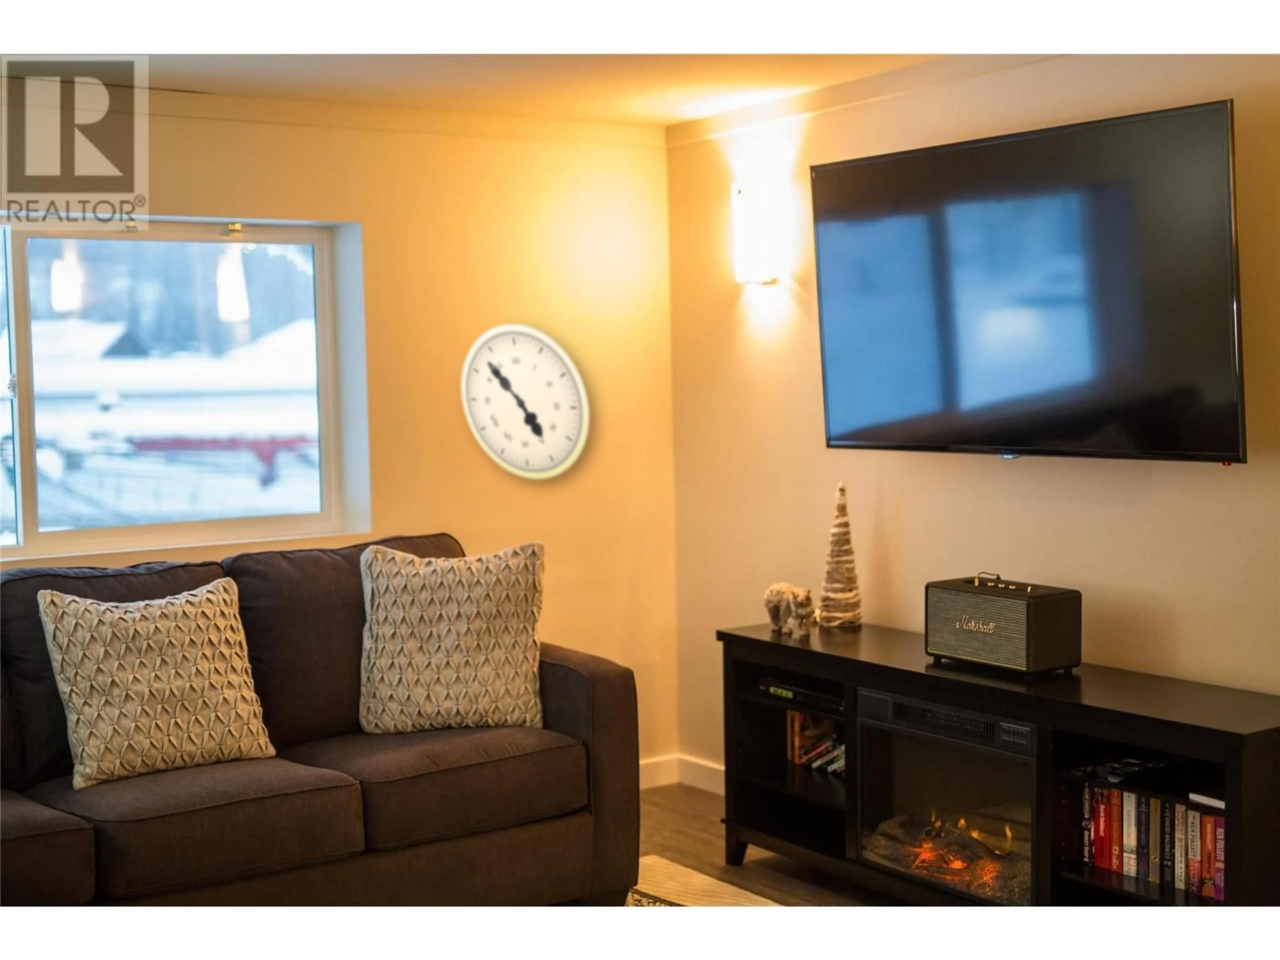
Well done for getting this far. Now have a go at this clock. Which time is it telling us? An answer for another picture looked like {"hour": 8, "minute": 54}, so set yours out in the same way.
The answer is {"hour": 4, "minute": 53}
